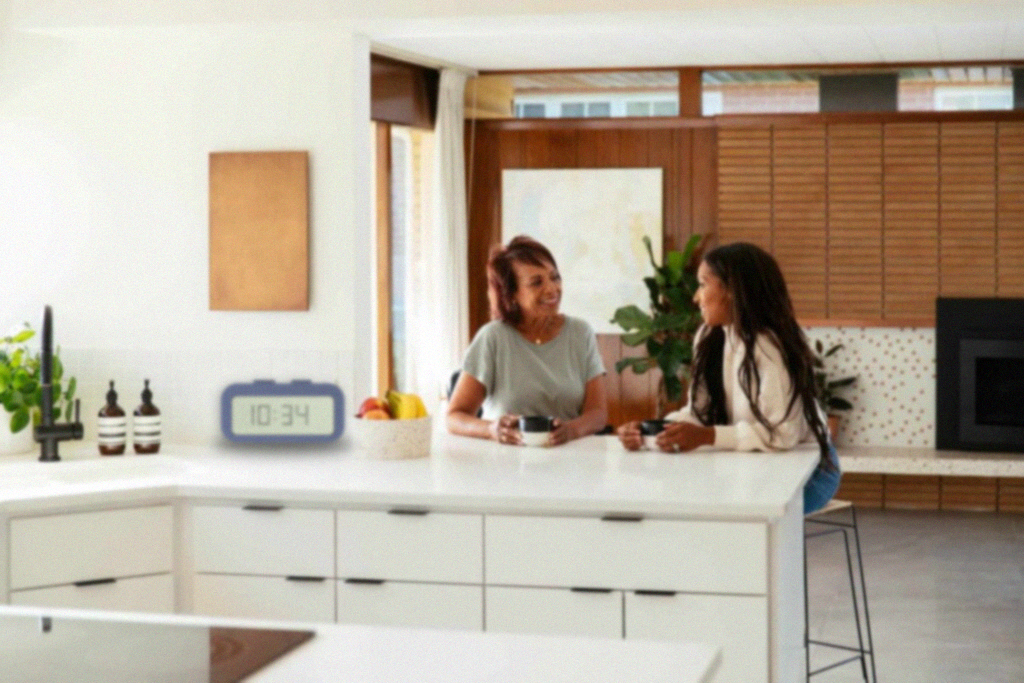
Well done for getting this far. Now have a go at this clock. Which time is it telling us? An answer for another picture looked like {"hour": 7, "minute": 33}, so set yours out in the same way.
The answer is {"hour": 10, "minute": 34}
